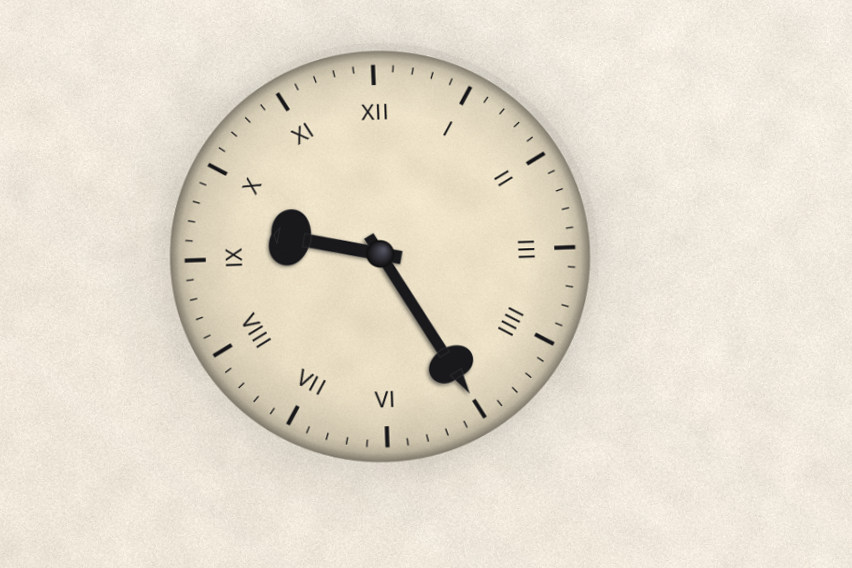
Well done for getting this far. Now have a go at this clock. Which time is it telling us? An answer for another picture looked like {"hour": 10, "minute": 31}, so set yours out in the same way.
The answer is {"hour": 9, "minute": 25}
